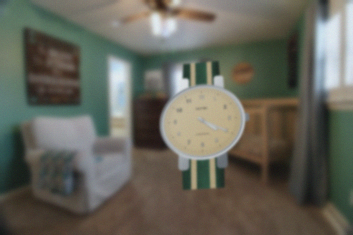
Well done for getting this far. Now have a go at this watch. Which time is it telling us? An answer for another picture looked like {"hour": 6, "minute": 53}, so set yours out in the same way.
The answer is {"hour": 4, "minute": 20}
